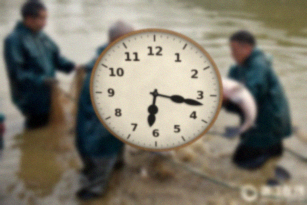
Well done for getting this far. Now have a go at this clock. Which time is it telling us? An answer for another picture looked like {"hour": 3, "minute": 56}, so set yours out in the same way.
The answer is {"hour": 6, "minute": 17}
